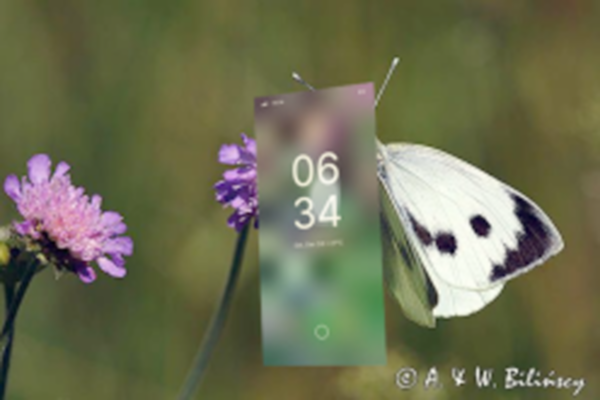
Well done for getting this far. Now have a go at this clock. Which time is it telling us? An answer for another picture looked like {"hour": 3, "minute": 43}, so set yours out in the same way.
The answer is {"hour": 6, "minute": 34}
